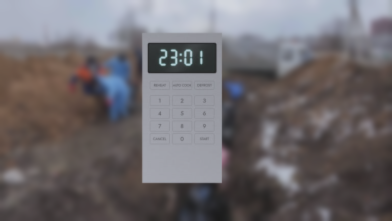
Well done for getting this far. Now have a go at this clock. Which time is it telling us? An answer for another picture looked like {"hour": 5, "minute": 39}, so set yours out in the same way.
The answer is {"hour": 23, "minute": 1}
